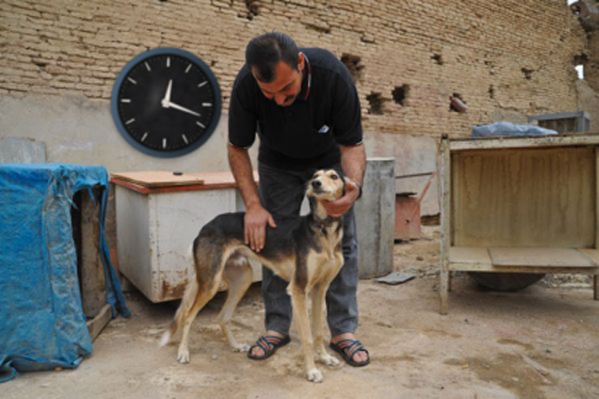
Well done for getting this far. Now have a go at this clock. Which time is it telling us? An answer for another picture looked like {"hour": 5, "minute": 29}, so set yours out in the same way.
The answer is {"hour": 12, "minute": 18}
